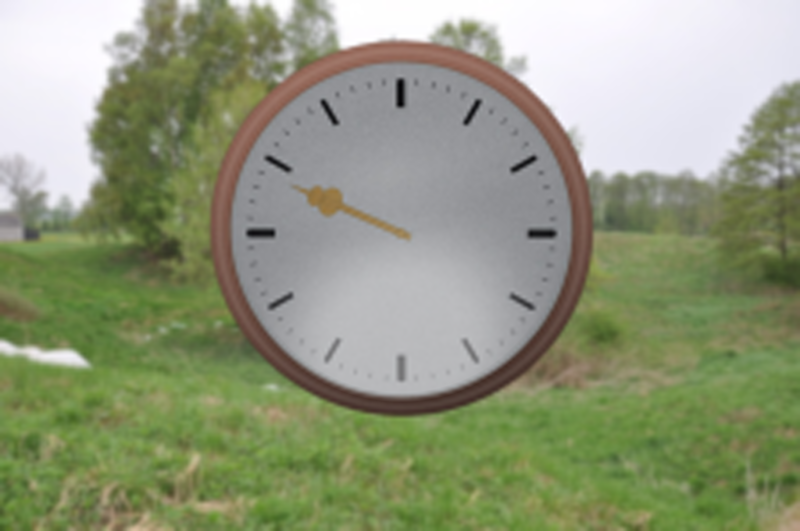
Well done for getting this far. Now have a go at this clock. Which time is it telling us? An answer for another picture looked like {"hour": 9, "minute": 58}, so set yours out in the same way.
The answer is {"hour": 9, "minute": 49}
